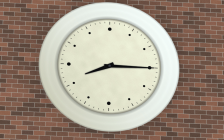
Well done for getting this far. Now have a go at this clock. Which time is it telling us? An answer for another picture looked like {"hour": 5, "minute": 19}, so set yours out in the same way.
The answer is {"hour": 8, "minute": 15}
